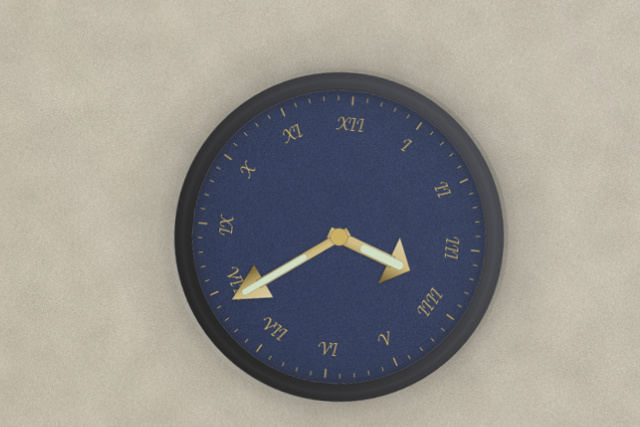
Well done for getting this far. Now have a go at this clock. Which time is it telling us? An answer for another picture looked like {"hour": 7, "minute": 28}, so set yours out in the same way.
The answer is {"hour": 3, "minute": 39}
